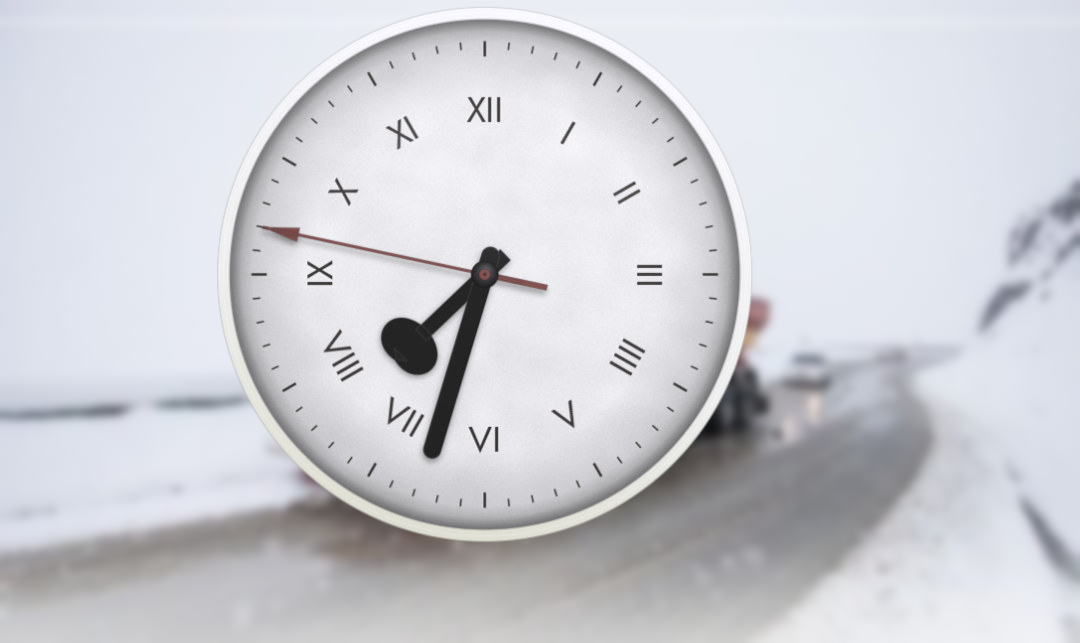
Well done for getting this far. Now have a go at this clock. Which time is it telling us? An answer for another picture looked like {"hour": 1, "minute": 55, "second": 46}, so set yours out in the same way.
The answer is {"hour": 7, "minute": 32, "second": 47}
